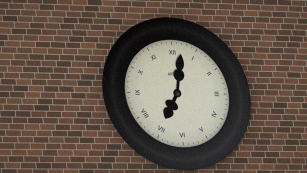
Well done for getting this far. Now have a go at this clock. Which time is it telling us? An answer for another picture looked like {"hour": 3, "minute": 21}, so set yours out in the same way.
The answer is {"hour": 7, "minute": 2}
